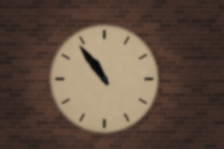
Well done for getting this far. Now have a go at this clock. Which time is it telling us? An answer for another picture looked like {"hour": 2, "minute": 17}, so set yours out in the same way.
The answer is {"hour": 10, "minute": 54}
